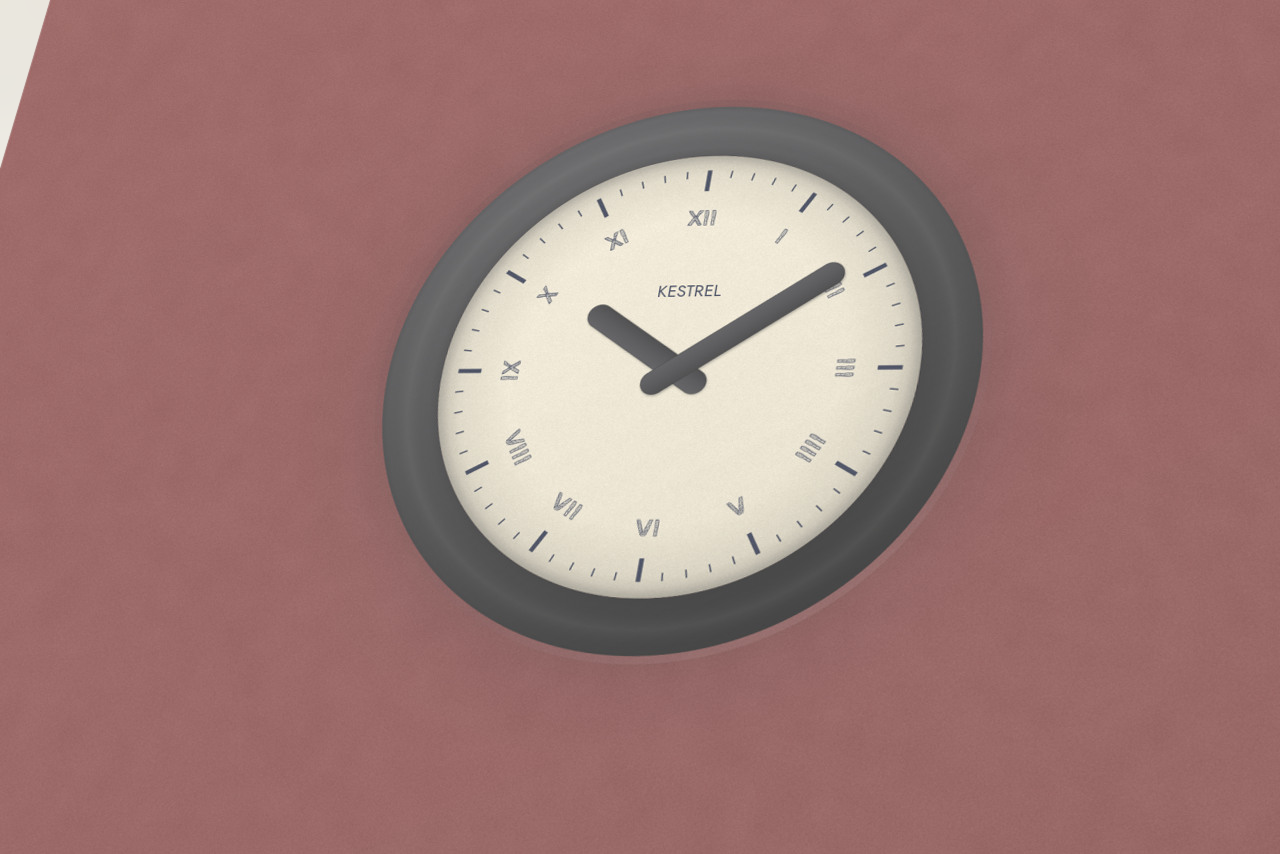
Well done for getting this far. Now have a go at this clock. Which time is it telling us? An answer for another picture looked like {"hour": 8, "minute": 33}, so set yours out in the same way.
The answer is {"hour": 10, "minute": 9}
